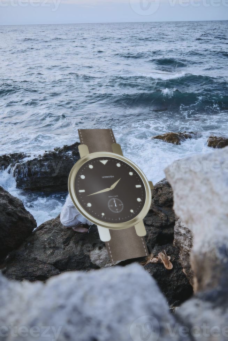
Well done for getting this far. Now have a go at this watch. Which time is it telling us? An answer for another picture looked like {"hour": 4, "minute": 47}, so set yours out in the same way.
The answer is {"hour": 1, "minute": 43}
